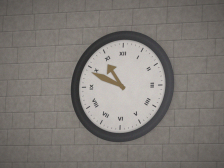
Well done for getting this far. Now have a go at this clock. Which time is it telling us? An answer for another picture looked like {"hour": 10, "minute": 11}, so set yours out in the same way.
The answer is {"hour": 10, "minute": 49}
